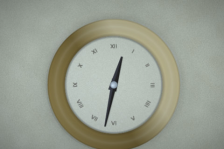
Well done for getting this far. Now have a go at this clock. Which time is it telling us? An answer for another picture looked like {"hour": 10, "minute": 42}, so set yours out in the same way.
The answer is {"hour": 12, "minute": 32}
